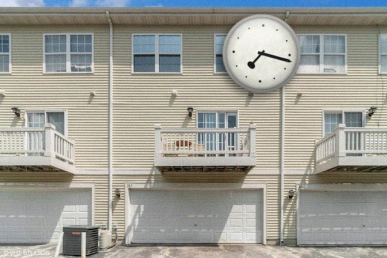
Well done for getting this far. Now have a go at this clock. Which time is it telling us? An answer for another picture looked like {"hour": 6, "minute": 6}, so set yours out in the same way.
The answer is {"hour": 7, "minute": 17}
